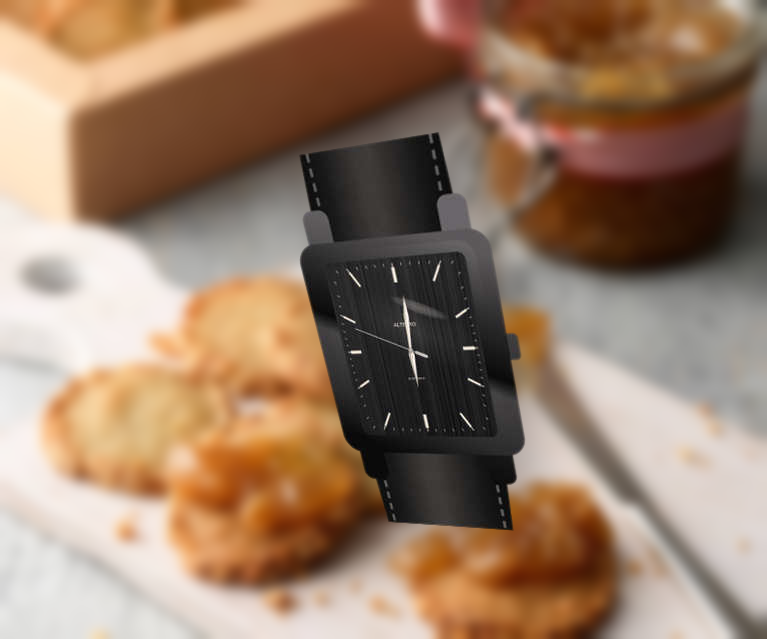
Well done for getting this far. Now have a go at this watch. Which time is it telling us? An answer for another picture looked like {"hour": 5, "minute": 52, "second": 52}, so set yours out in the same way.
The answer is {"hour": 6, "minute": 0, "second": 49}
